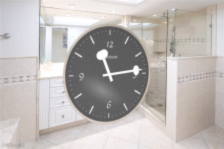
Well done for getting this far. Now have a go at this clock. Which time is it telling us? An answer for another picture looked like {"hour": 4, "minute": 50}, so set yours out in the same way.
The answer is {"hour": 11, "minute": 14}
